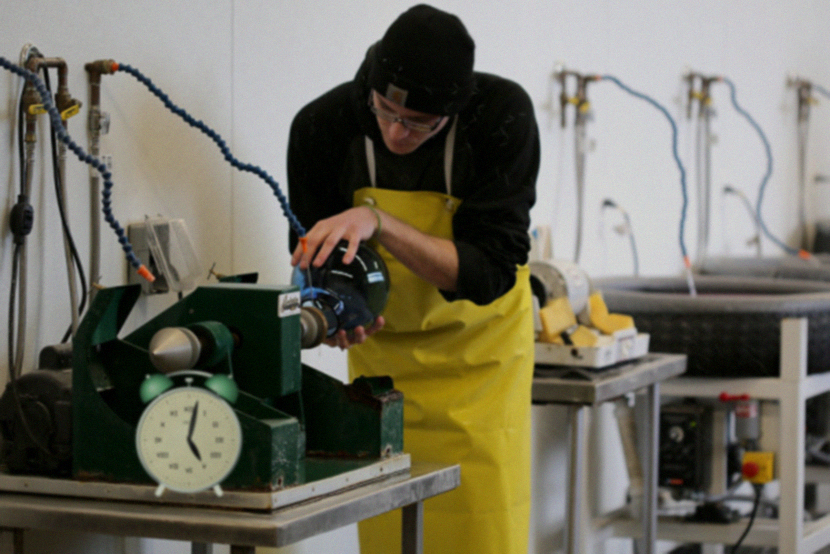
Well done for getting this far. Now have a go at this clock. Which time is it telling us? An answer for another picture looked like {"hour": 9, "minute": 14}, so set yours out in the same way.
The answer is {"hour": 5, "minute": 2}
